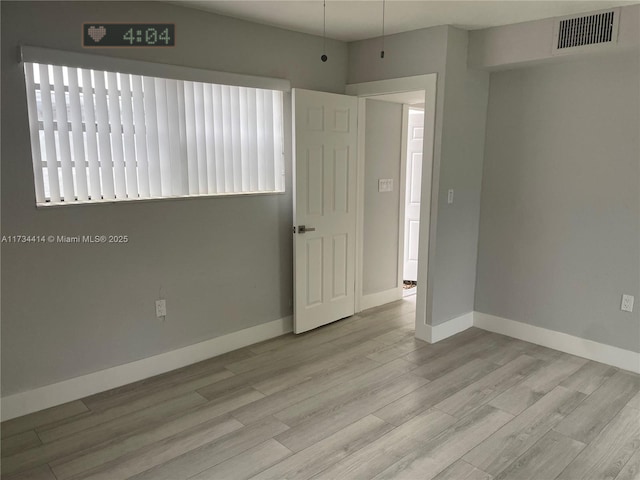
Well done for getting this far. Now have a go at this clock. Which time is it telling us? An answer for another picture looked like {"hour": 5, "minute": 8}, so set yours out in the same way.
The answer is {"hour": 4, "minute": 4}
